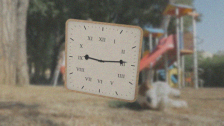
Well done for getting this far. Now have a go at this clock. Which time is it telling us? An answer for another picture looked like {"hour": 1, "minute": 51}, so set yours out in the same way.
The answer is {"hour": 9, "minute": 14}
